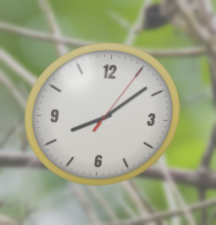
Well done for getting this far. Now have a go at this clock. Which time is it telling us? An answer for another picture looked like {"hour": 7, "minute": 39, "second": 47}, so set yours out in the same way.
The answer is {"hour": 8, "minute": 8, "second": 5}
